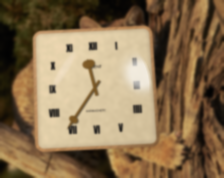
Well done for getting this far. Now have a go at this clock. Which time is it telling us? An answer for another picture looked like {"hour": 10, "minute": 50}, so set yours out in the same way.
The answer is {"hour": 11, "minute": 36}
